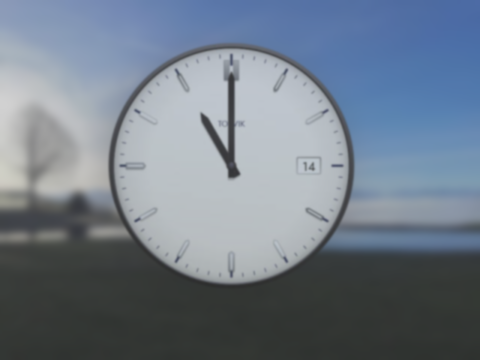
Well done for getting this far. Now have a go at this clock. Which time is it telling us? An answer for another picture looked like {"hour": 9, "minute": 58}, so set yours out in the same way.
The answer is {"hour": 11, "minute": 0}
